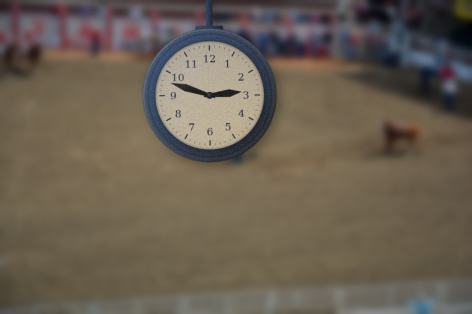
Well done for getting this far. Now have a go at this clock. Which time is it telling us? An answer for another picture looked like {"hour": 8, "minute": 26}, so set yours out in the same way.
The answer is {"hour": 2, "minute": 48}
